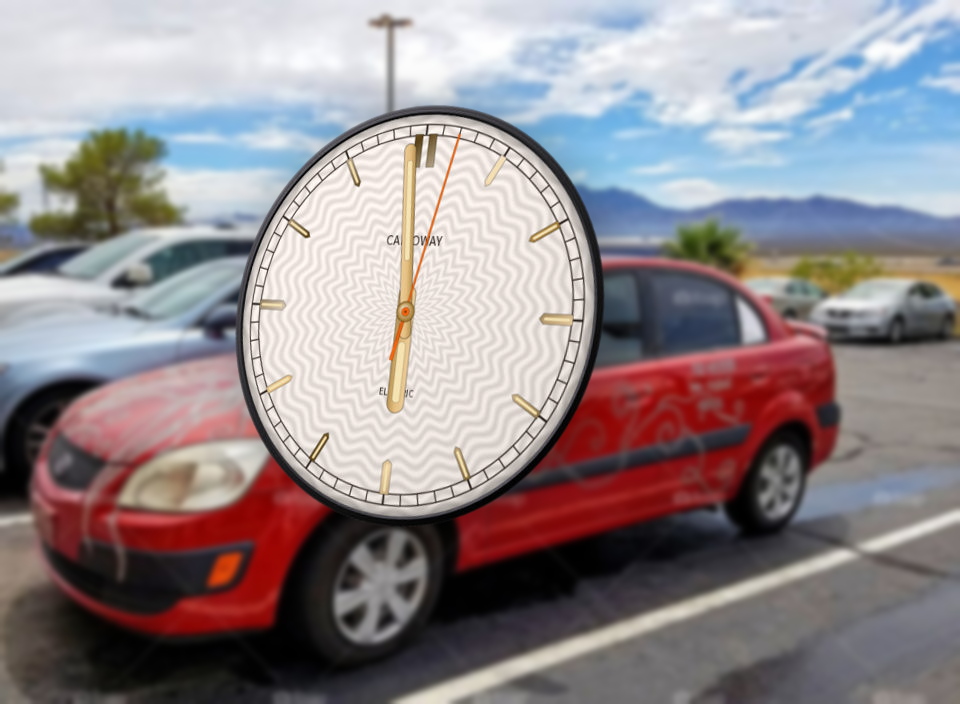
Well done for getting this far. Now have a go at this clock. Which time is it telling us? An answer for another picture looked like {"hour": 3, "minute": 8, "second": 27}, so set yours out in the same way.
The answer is {"hour": 5, "minute": 59, "second": 2}
